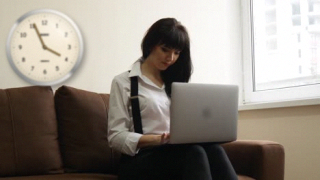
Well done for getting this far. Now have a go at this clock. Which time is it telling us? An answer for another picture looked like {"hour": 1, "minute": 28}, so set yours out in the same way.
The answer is {"hour": 3, "minute": 56}
